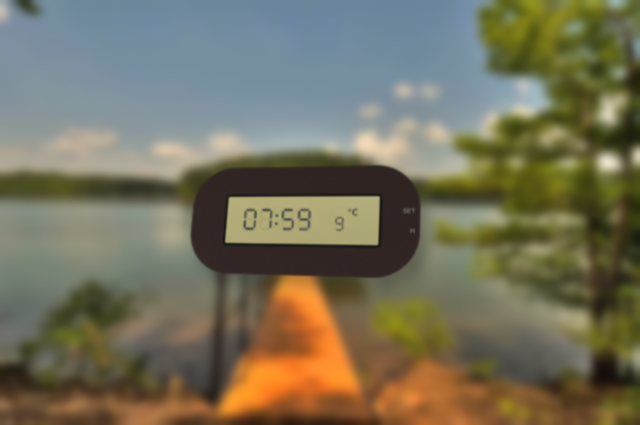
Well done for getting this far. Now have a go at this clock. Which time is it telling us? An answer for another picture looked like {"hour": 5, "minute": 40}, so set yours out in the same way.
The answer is {"hour": 7, "minute": 59}
